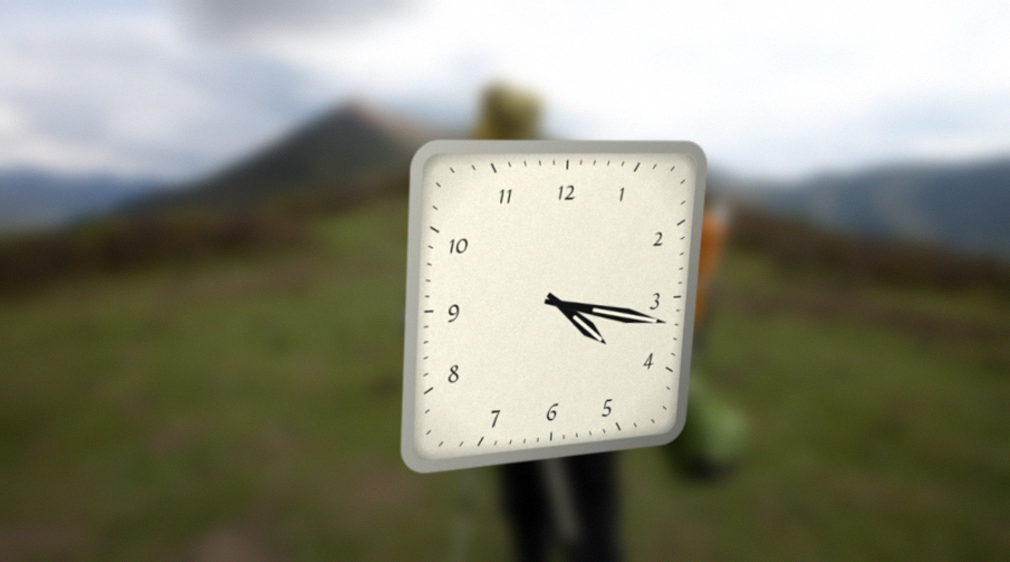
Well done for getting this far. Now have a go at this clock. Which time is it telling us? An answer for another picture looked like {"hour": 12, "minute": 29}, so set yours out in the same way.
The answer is {"hour": 4, "minute": 17}
